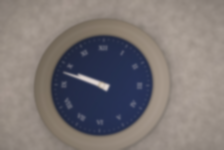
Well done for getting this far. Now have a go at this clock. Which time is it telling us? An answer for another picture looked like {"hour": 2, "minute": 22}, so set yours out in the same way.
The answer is {"hour": 9, "minute": 48}
